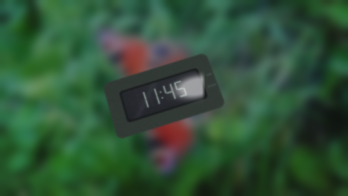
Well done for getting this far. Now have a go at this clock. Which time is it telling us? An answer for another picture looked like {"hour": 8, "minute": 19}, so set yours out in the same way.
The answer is {"hour": 11, "minute": 45}
